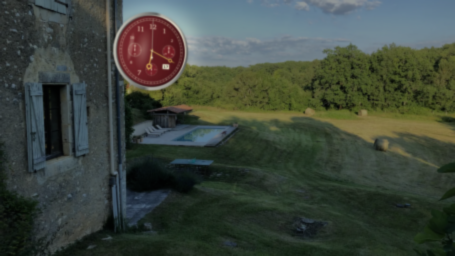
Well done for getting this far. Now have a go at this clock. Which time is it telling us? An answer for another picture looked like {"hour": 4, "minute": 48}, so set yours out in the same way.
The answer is {"hour": 6, "minute": 19}
